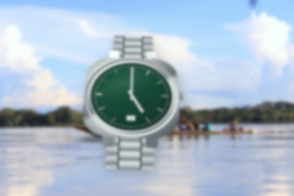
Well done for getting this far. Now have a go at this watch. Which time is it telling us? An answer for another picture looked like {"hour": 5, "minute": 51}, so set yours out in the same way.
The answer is {"hour": 5, "minute": 0}
